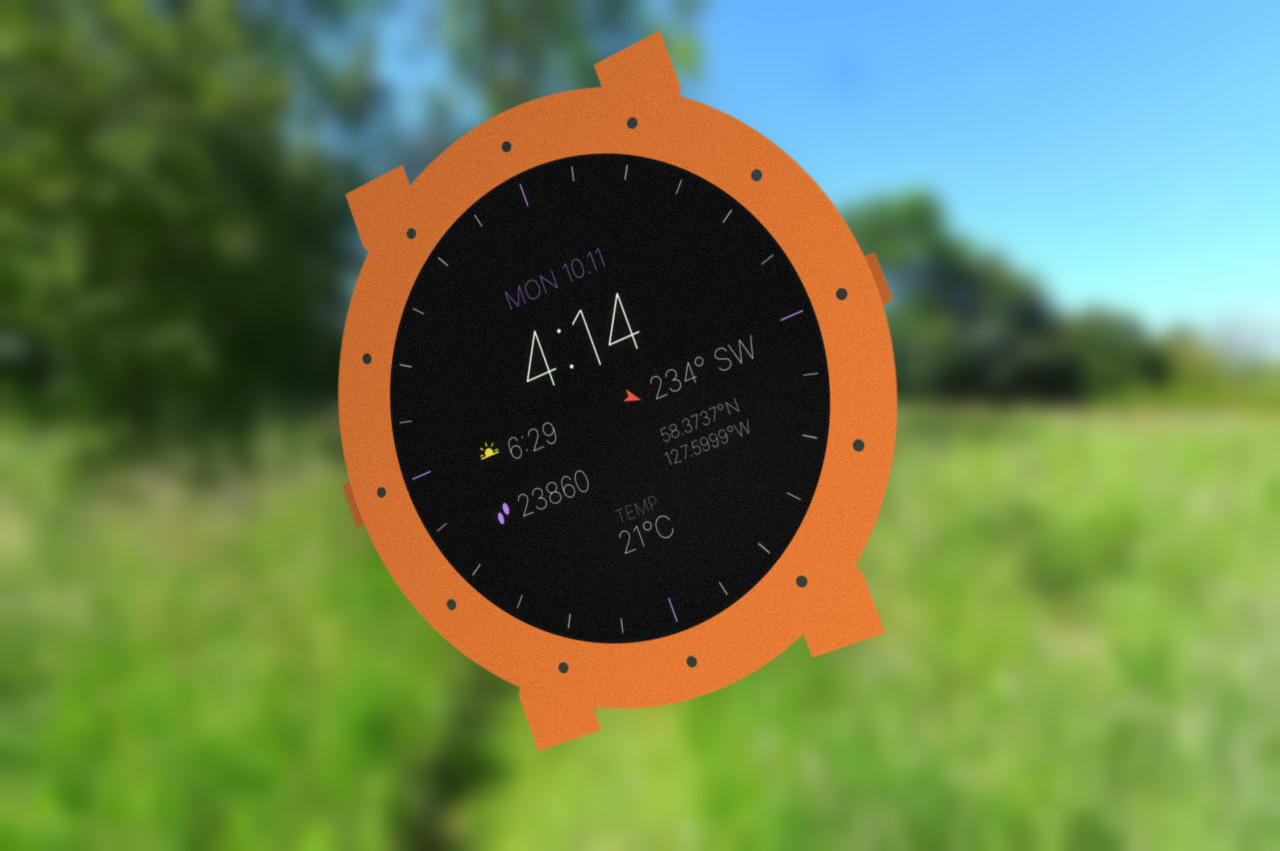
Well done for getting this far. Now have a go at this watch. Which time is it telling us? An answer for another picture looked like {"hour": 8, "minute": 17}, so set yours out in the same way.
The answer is {"hour": 4, "minute": 14}
